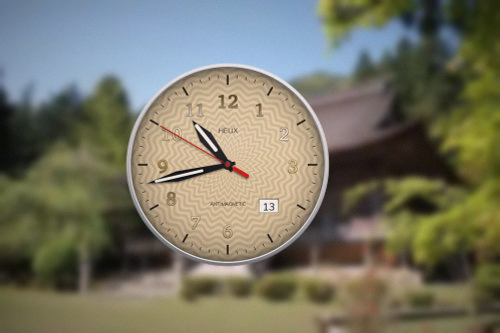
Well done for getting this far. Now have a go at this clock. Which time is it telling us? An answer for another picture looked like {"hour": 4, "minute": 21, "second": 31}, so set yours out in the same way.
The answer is {"hour": 10, "minute": 42, "second": 50}
